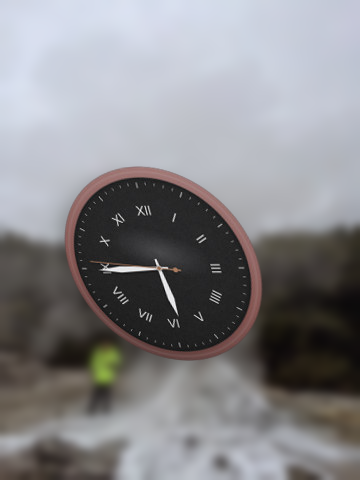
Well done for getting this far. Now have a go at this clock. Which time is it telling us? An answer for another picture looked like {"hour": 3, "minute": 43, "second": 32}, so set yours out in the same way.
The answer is {"hour": 5, "minute": 44, "second": 46}
